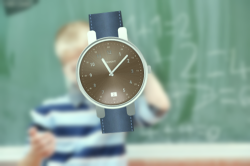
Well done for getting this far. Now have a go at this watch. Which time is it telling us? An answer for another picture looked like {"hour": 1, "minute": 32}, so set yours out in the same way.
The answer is {"hour": 11, "minute": 8}
